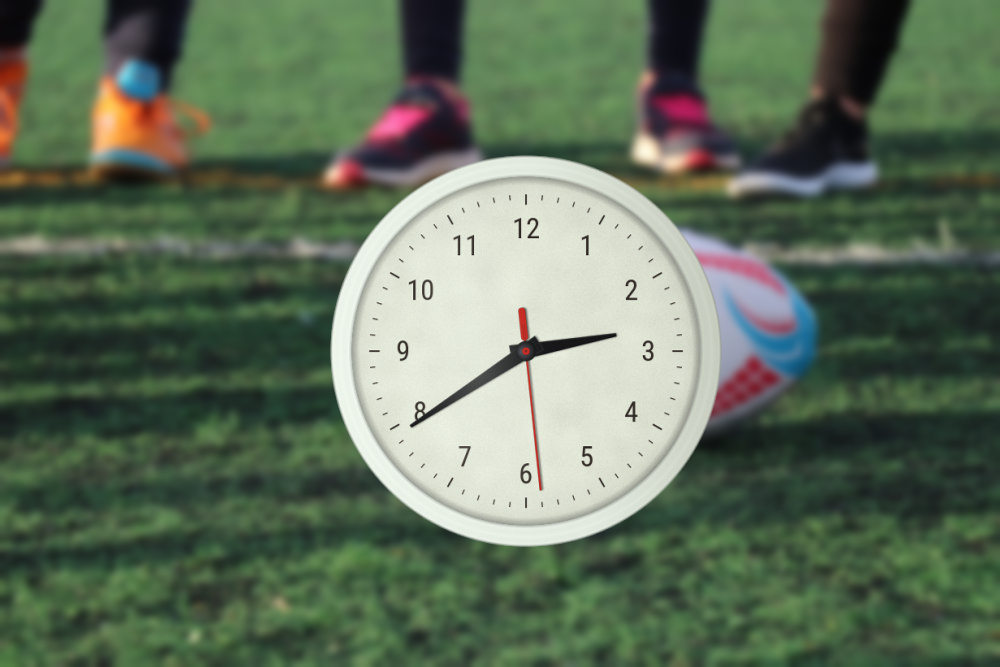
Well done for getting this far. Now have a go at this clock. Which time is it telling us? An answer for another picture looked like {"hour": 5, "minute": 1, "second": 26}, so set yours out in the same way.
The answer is {"hour": 2, "minute": 39, "second": 29}
